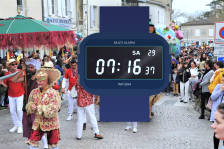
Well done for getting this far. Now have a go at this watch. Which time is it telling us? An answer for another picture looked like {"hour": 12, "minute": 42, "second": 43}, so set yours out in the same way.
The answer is {"hour": 7, "minute": 16, "second": 37}
